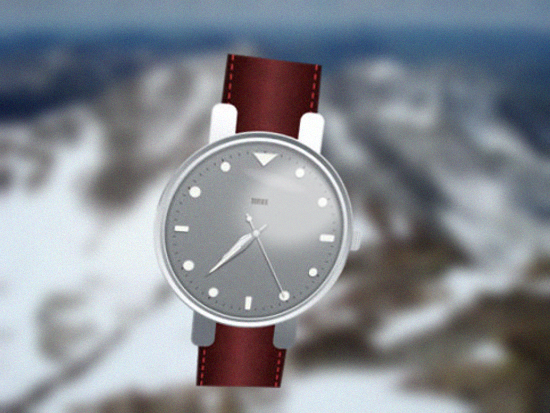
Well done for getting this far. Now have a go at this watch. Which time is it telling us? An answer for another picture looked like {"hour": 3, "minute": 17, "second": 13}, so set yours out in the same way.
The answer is {"hour": 7, "minute": 37, "second": 25}
